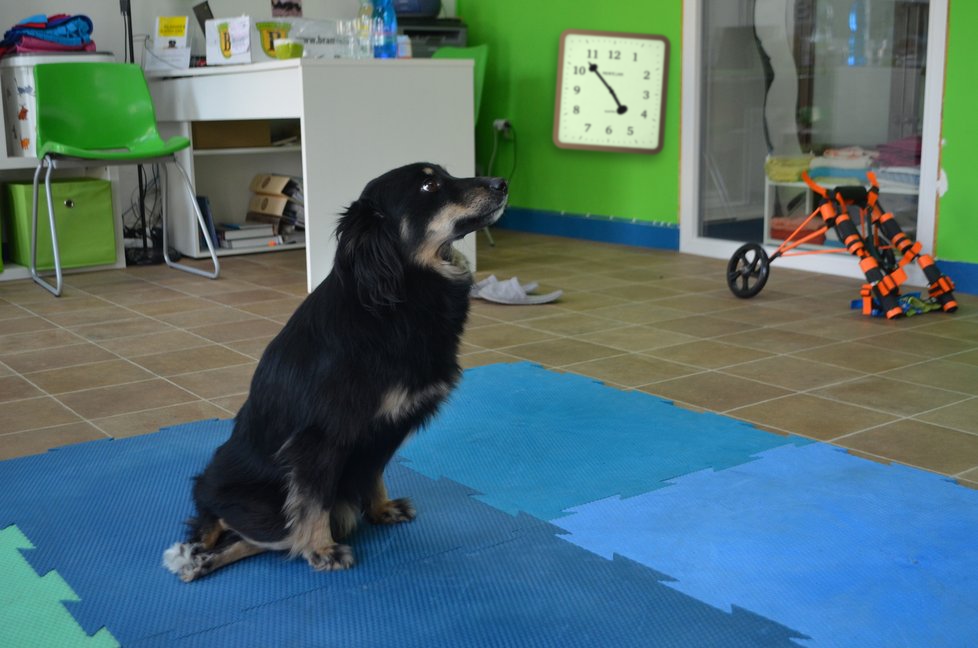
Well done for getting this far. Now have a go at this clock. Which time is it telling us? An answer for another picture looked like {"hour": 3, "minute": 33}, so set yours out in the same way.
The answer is {"hour": 4, "minute": 53}
